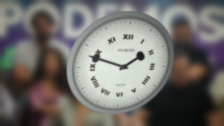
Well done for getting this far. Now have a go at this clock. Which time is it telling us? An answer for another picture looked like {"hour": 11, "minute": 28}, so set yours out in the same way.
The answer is {"hour": 1, "minute": 48}
